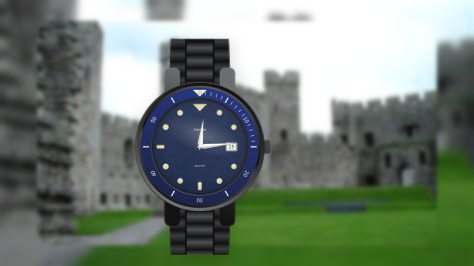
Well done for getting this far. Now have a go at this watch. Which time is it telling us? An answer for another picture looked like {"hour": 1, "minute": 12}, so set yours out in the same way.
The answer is {"hour": 12, "minute": 14}
